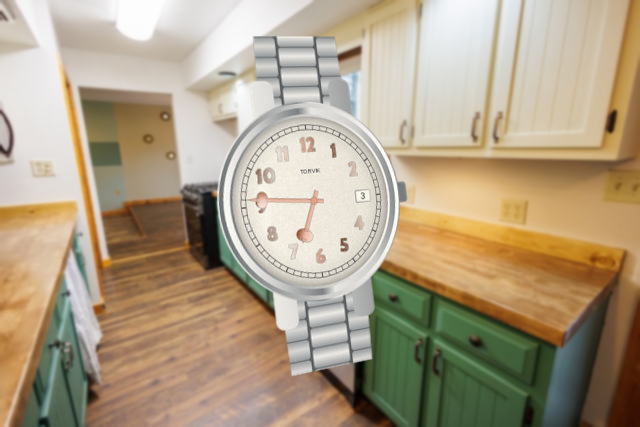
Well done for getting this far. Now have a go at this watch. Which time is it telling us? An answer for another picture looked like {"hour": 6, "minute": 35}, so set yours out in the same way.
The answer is {"hour": 6, "minute": 46}
